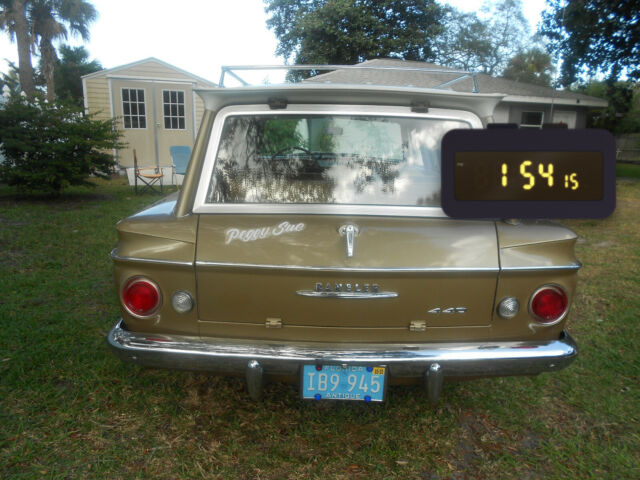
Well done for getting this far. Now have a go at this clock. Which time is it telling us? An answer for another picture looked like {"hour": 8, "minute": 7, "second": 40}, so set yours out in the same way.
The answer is {"hour": 1, "minute": 54, "second": 15}
